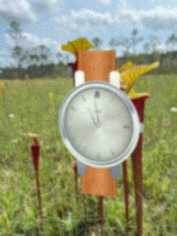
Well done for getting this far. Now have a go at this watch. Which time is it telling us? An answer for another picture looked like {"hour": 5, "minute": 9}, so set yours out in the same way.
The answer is {"hour": 10, "minute": 59}
